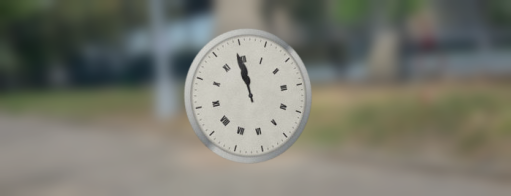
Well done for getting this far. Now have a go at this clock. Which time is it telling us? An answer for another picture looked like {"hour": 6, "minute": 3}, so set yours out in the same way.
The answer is {"hour": 11, "minute": 59}
